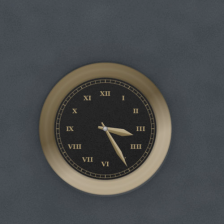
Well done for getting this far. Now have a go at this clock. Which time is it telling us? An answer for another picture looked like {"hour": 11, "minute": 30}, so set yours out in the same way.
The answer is {"hour": 3, "minute": 25}
